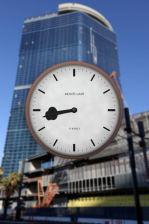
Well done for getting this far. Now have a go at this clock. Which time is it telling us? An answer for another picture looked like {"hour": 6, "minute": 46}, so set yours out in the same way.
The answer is {"hour": 8, "minute": 43}
